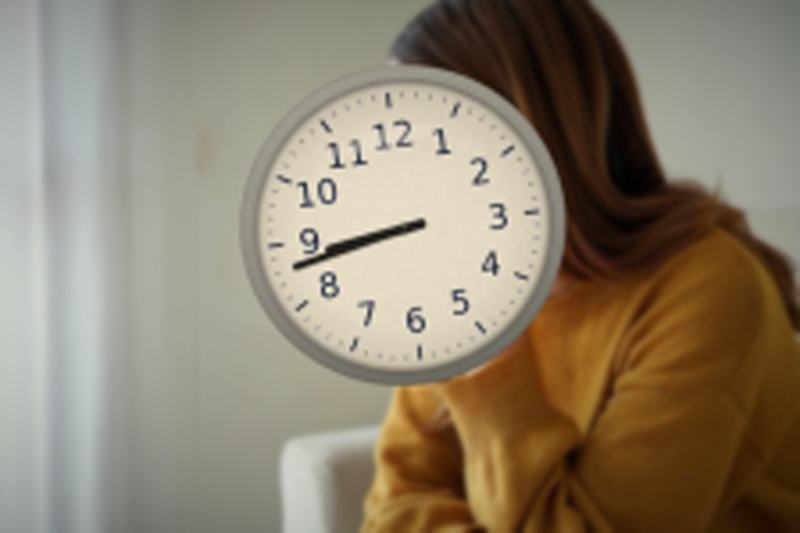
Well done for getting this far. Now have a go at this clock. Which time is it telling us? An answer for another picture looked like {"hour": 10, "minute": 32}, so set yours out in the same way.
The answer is {"hour": 8, "minute": 43}
